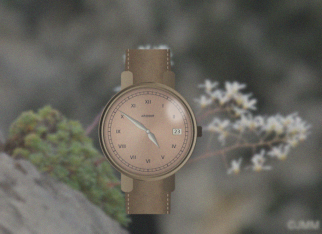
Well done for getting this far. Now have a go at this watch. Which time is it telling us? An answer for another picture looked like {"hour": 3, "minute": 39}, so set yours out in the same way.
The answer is {"hour": 4, "minute": 51}
